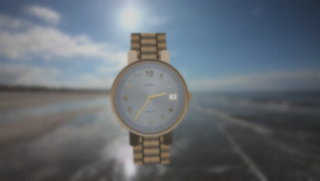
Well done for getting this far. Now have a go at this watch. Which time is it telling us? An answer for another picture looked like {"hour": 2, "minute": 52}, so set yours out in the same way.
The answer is {"hour": 2, "minute": 36}
